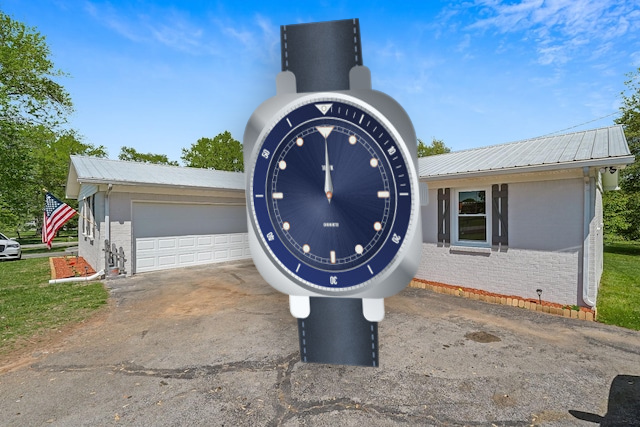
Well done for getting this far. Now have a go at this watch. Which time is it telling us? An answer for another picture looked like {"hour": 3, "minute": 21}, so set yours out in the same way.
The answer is {"hour": 12, "minute": 0}
